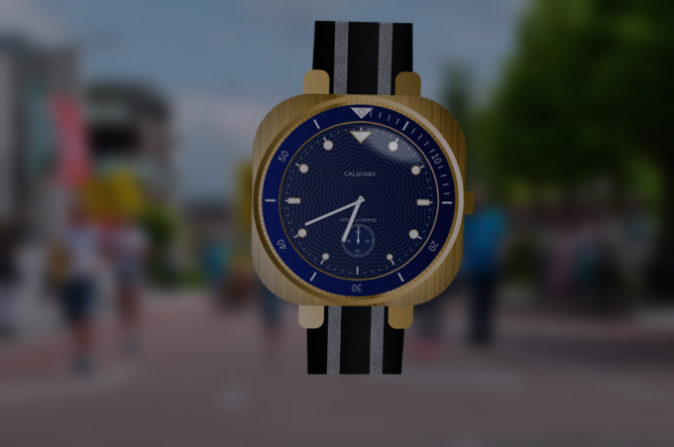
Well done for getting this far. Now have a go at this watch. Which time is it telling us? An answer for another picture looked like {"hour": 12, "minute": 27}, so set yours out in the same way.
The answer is {"hour": 6, "minute": 41}
